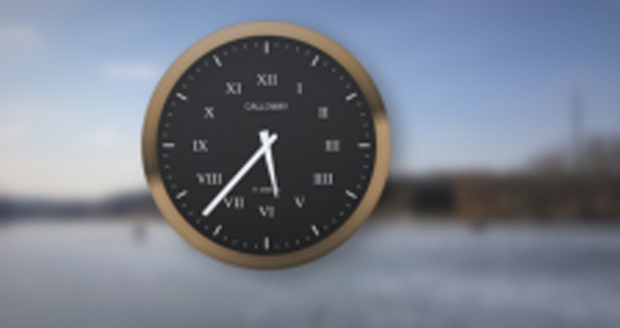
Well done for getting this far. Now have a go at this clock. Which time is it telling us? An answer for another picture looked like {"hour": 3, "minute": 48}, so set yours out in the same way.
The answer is {"hour": 5, "minute": 37}
